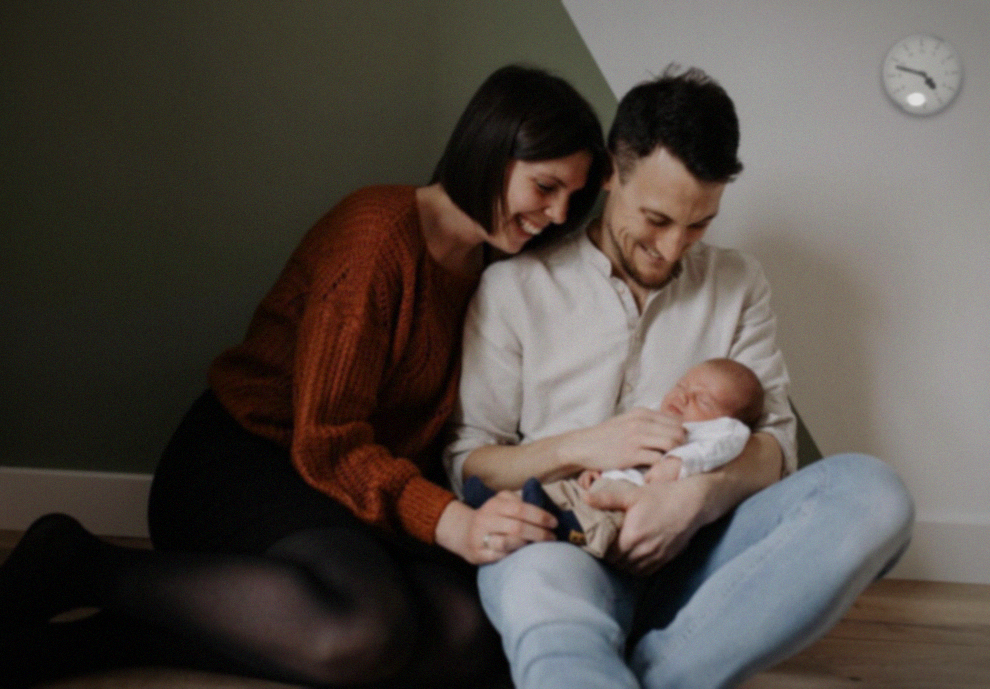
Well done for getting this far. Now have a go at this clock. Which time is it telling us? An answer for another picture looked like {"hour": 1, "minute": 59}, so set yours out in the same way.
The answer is {"hour": 4, "minute": 48}
